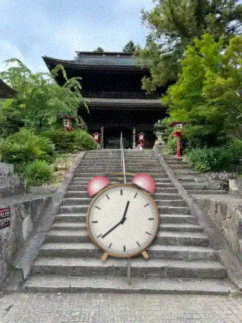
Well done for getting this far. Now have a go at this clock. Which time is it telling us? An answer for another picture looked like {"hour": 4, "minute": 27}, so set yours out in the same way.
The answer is {"hour": 12, "minute": 39}
